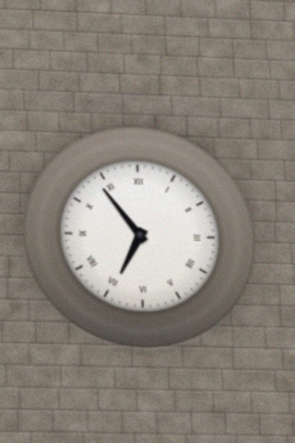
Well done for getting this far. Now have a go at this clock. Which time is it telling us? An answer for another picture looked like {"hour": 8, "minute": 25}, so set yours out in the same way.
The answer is {"hour": 6, "minute": 54}
